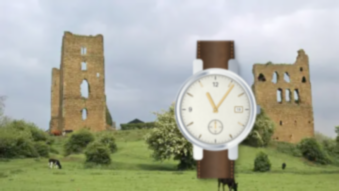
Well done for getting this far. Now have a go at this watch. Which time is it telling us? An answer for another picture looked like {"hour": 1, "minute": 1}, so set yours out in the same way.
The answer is {"hour": 11, "minute": 6}
